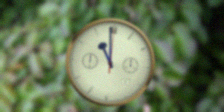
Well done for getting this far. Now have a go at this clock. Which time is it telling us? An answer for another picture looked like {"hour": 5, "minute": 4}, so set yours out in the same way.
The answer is {"hour": 10, "minute": 59}
